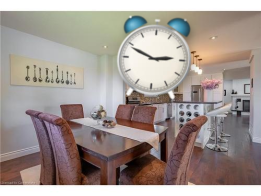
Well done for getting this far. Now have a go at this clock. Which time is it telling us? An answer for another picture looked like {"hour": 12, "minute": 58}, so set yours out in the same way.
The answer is {"hour": 2, "minute": 49}
